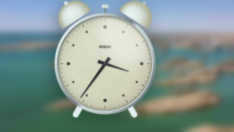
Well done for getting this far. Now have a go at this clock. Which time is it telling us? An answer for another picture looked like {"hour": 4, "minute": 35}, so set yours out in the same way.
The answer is {"hour": 3, "minute": 36}
